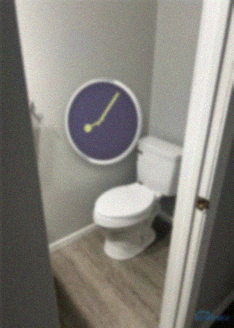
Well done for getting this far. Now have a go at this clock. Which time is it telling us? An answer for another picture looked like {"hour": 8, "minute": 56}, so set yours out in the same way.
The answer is {"hour": 8, "minute": 6}
